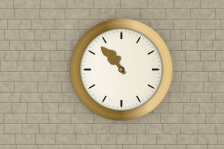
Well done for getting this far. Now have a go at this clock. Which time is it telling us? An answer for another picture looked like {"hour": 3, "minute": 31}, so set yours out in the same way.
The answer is {"hour": 10, "minute": 53}
